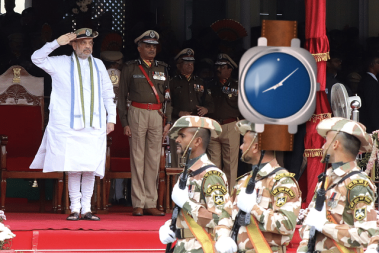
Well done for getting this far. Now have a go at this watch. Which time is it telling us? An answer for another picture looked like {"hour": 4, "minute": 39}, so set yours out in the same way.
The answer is {"hour": 8, "minute": 8}
